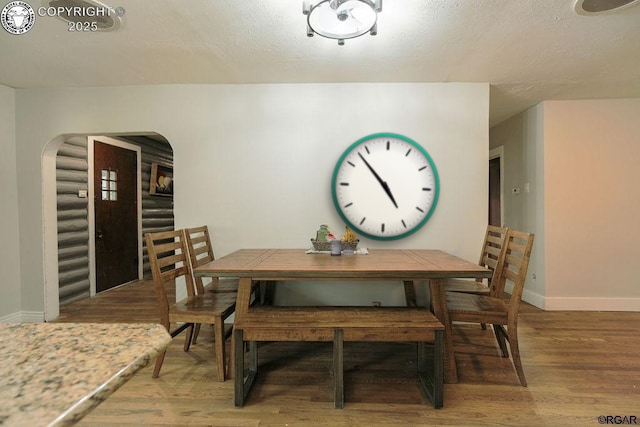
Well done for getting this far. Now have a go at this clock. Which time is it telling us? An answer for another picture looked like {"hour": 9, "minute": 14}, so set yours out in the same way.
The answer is {"hour": 4, "minute": 53}
